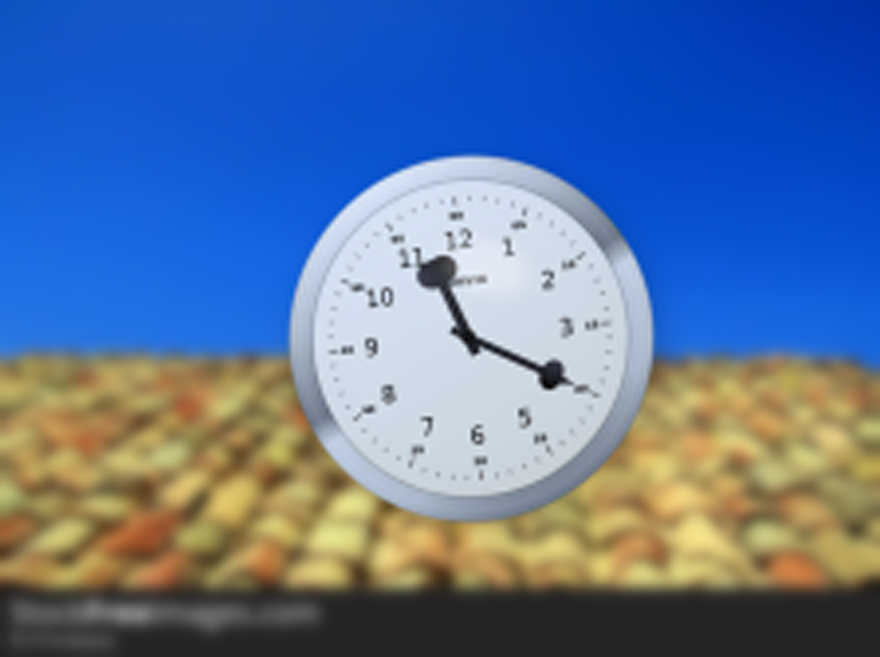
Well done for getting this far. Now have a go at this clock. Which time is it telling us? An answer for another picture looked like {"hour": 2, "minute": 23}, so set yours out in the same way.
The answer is {"hour": 11, "minute": 20}
